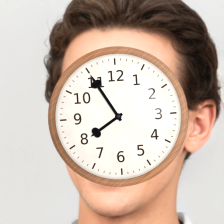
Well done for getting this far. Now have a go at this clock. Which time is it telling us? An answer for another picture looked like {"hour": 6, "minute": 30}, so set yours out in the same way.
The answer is {"hour": 7, "minute": 55}
